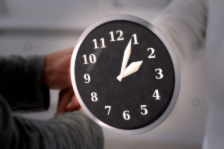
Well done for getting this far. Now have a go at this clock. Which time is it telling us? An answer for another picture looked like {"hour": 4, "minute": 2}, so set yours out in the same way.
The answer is {"hour": 2, "minute": 4}
